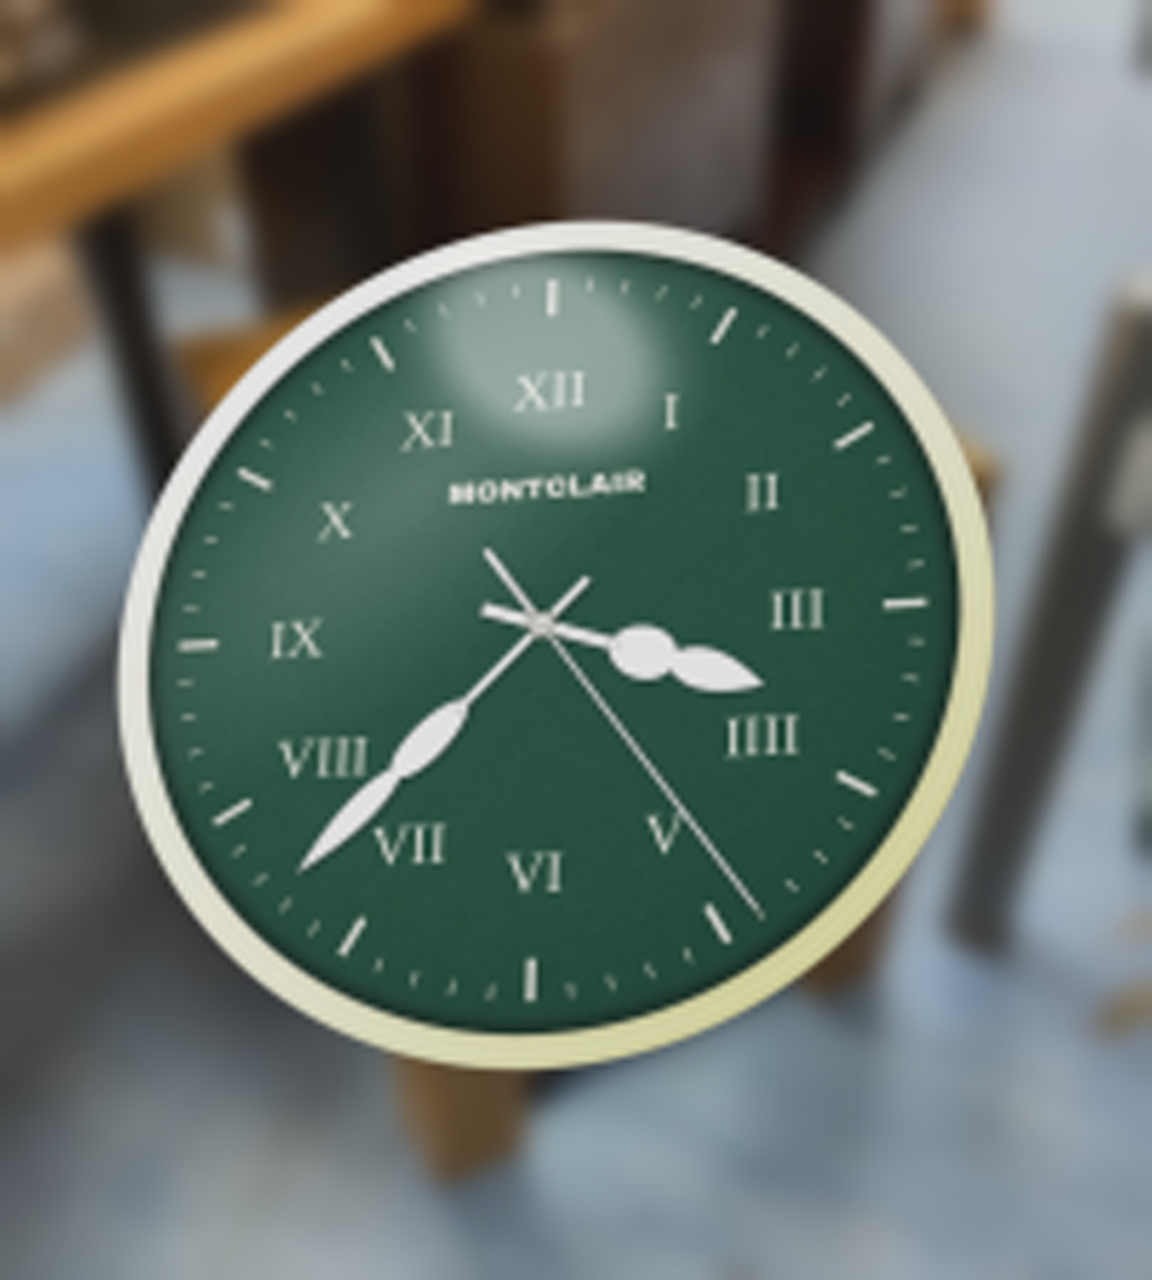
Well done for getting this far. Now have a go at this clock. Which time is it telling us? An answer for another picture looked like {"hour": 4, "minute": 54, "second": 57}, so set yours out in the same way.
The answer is {"hour": 3, "minute": 37, "second": 24}
